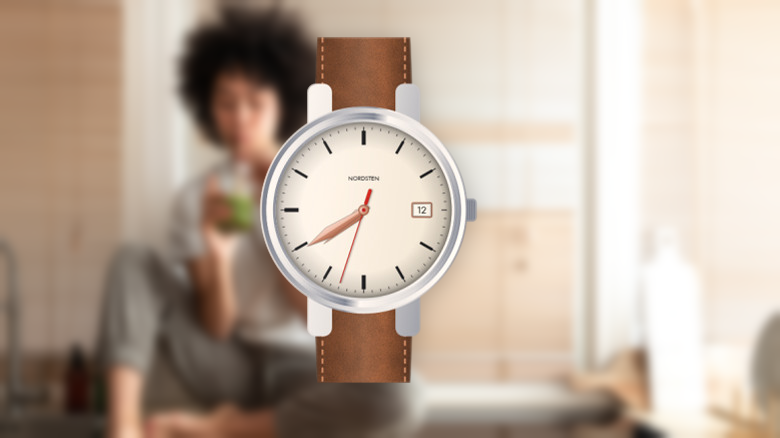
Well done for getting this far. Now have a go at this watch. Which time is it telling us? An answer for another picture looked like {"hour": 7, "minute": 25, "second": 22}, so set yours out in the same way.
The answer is {"hour": 7, "minute": 39, "second": 33}
